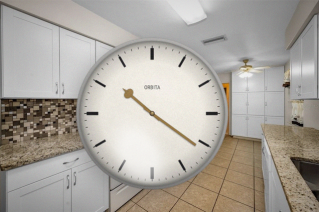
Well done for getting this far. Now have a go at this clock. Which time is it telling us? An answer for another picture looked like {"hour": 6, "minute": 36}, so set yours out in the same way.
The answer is {"hour": 10, "minute": 21}
